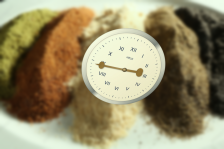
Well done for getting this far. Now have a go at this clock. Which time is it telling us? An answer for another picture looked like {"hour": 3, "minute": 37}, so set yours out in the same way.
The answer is {"hour": 2, "minute": 44}
